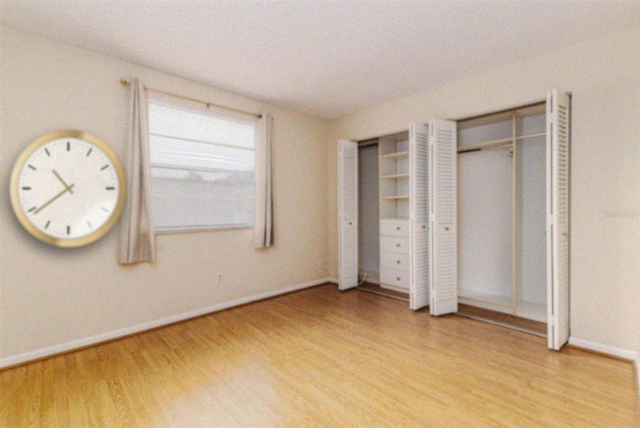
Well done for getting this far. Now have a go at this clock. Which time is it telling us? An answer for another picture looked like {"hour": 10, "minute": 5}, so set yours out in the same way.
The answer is {"hour": 10, "minute": 39}
